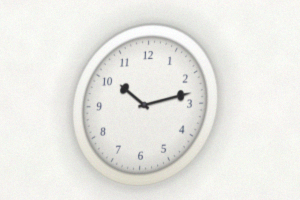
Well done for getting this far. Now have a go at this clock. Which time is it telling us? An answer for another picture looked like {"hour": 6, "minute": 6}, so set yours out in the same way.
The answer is {"hour": 10, "minute": 13}
